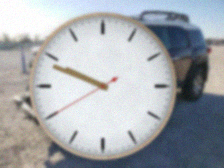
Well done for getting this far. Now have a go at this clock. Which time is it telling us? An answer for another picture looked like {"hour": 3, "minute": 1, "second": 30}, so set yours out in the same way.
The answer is {"hour": 9, "minute": 48, "second": 40}
